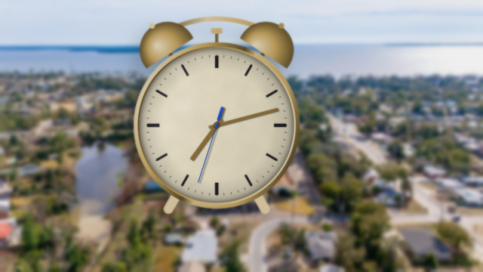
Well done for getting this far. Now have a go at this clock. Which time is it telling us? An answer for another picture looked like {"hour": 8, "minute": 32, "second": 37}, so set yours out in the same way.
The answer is {"hour": 7, "minute": 12, "second": 33}
